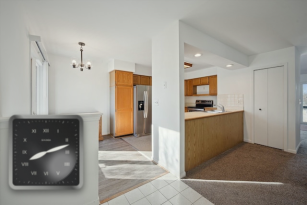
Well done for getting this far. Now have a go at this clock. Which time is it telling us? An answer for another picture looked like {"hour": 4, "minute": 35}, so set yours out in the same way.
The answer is {"hour": 8, "minute": 12}
